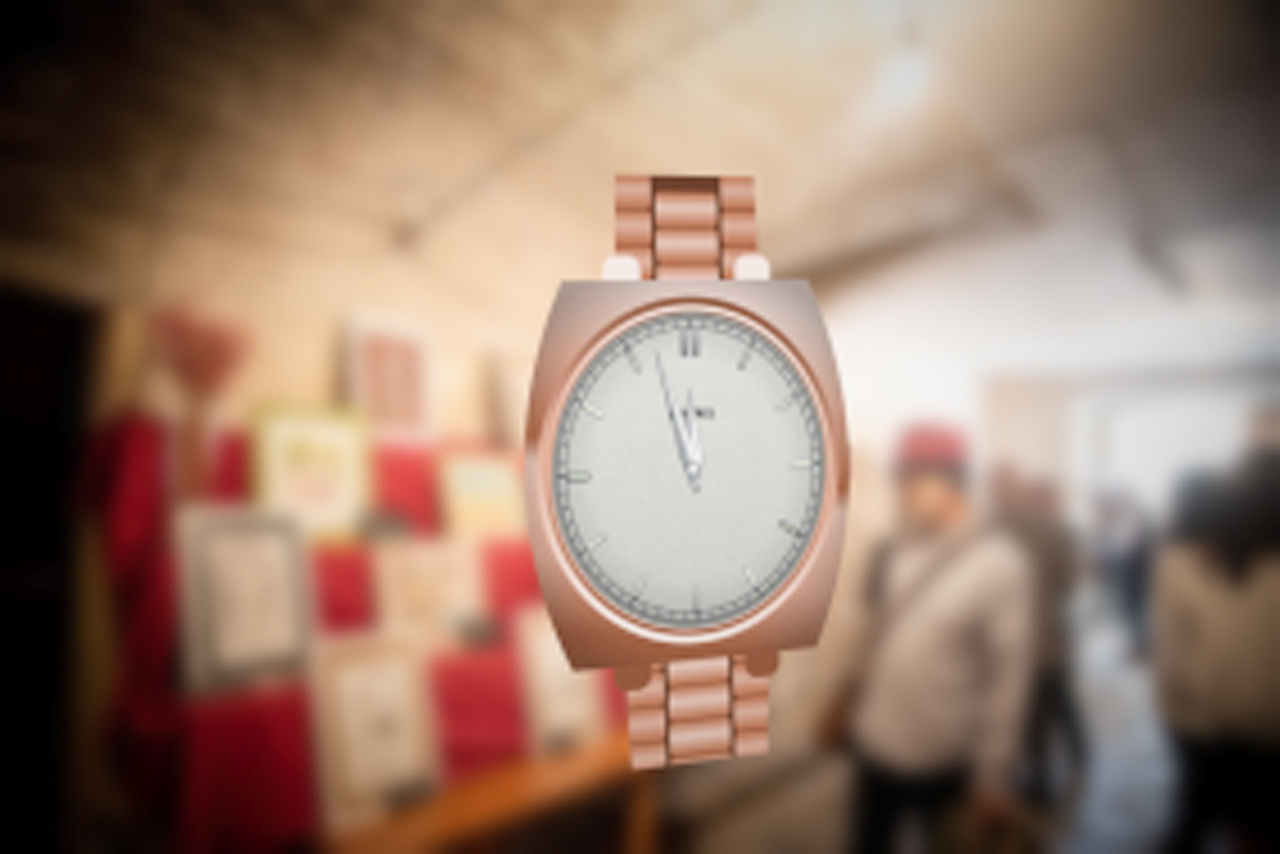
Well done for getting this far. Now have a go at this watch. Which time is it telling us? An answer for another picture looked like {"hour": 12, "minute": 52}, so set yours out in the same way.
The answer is {"hour": 11, "minute": 57}
